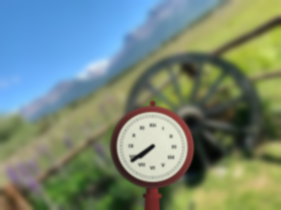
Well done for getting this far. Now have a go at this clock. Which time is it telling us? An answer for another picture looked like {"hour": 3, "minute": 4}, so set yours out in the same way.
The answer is {"hour": 7, "minute": 39}
